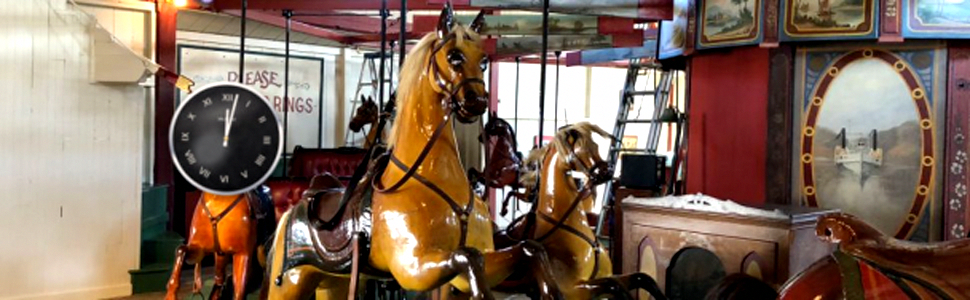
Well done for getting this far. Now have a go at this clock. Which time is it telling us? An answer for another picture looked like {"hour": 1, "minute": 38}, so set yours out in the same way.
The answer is {"hour": 12, "minute": 2}
